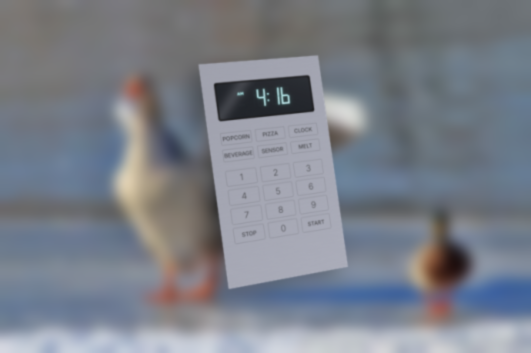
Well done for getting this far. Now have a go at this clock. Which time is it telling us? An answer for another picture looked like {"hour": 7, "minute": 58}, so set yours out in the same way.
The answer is {"hour": 4, "minute": 16}
